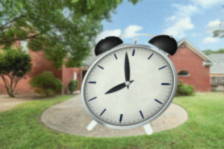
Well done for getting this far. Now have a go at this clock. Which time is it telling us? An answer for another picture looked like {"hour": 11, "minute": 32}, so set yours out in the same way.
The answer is {"hour": 7, "minute": 58}
